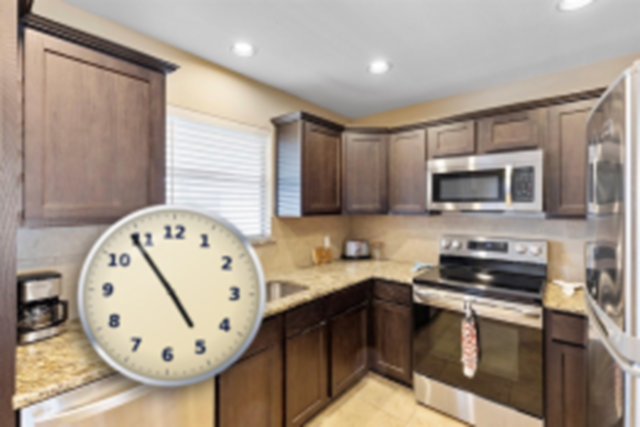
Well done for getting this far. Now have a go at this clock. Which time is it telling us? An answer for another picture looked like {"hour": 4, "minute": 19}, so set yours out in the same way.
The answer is {"hour": 4, "minute": 54}
